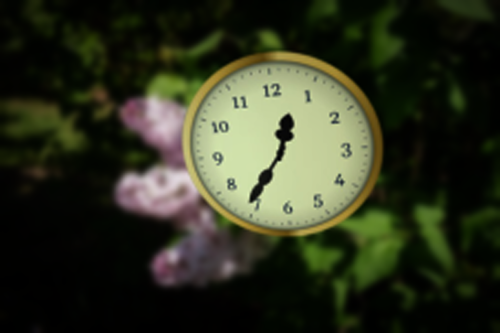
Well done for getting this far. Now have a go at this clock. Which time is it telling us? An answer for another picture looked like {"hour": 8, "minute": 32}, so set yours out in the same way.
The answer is {"hour": 12, "minute": 36}
